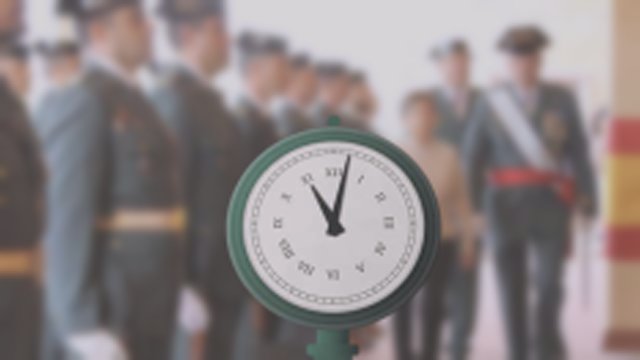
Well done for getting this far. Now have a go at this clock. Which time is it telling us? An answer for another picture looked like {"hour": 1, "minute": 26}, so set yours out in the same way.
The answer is {"hour": 11, "minute": 2}
